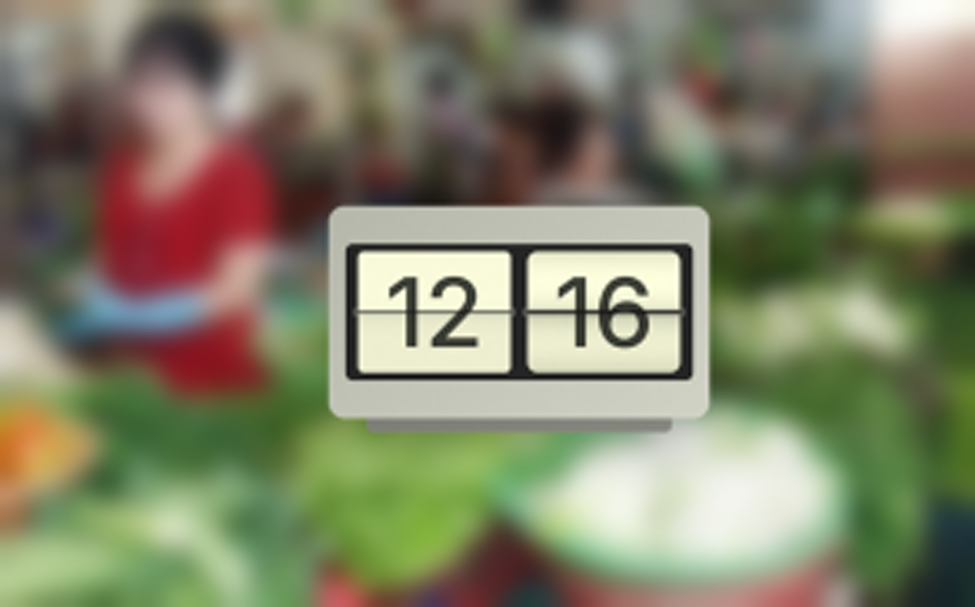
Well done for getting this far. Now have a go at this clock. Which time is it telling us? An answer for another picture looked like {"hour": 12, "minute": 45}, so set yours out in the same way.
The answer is {"hour": 12, "minute": 16}
